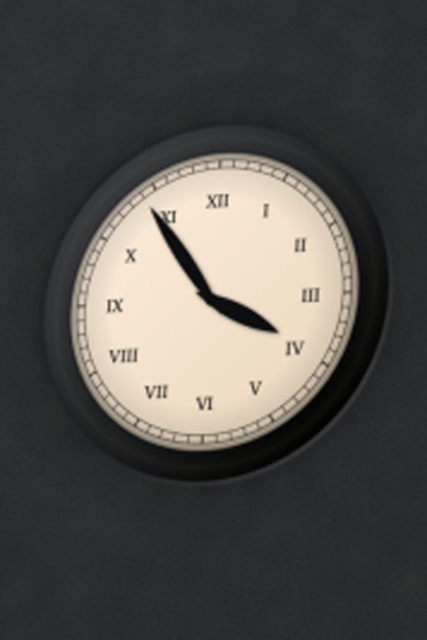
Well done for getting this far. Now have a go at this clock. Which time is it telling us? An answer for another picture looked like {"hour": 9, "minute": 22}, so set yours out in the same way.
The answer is {"hour": 3, "minute": 54}
